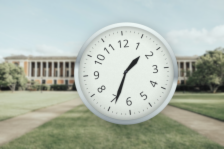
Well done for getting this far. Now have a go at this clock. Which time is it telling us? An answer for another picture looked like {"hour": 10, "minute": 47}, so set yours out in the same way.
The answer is {"hour": 1, "minute": 34}
